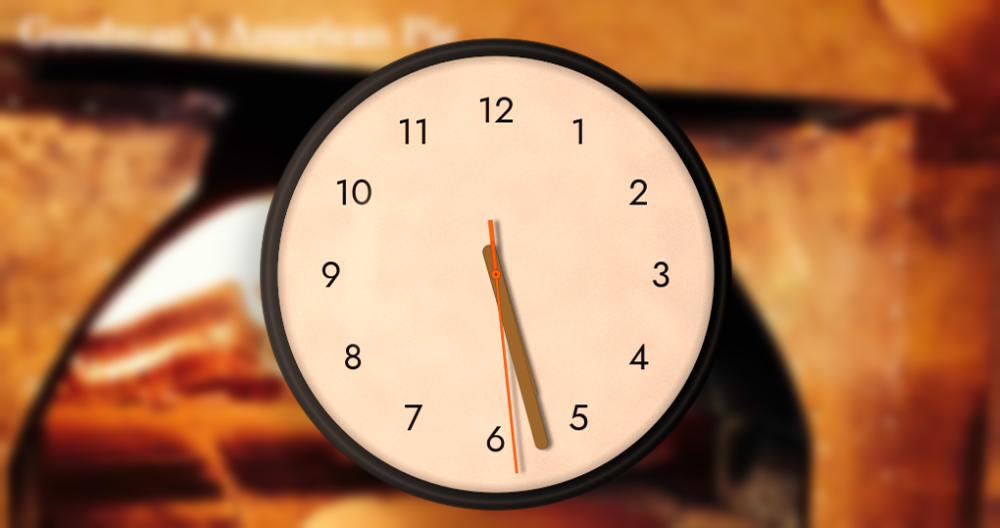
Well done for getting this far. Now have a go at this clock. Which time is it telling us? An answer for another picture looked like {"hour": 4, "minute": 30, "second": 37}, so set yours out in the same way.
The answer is {"hour": 5, "minute": 27, "second": 29}
